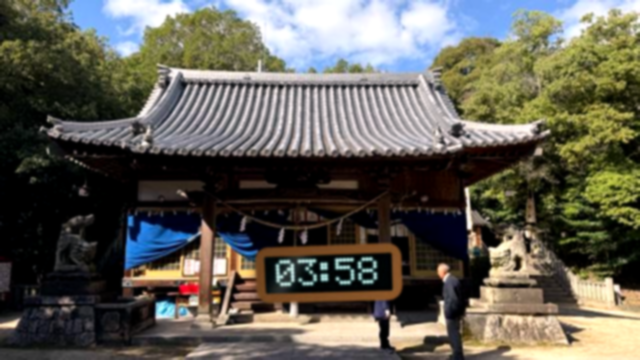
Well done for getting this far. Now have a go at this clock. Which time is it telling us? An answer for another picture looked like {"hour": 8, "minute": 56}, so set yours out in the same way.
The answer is {"hour": 3, "minute": 58}
